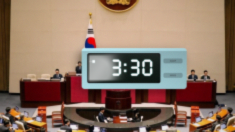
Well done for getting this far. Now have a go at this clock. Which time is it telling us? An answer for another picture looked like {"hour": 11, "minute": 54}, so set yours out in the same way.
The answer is {"hour": 3, "minute": 30}
